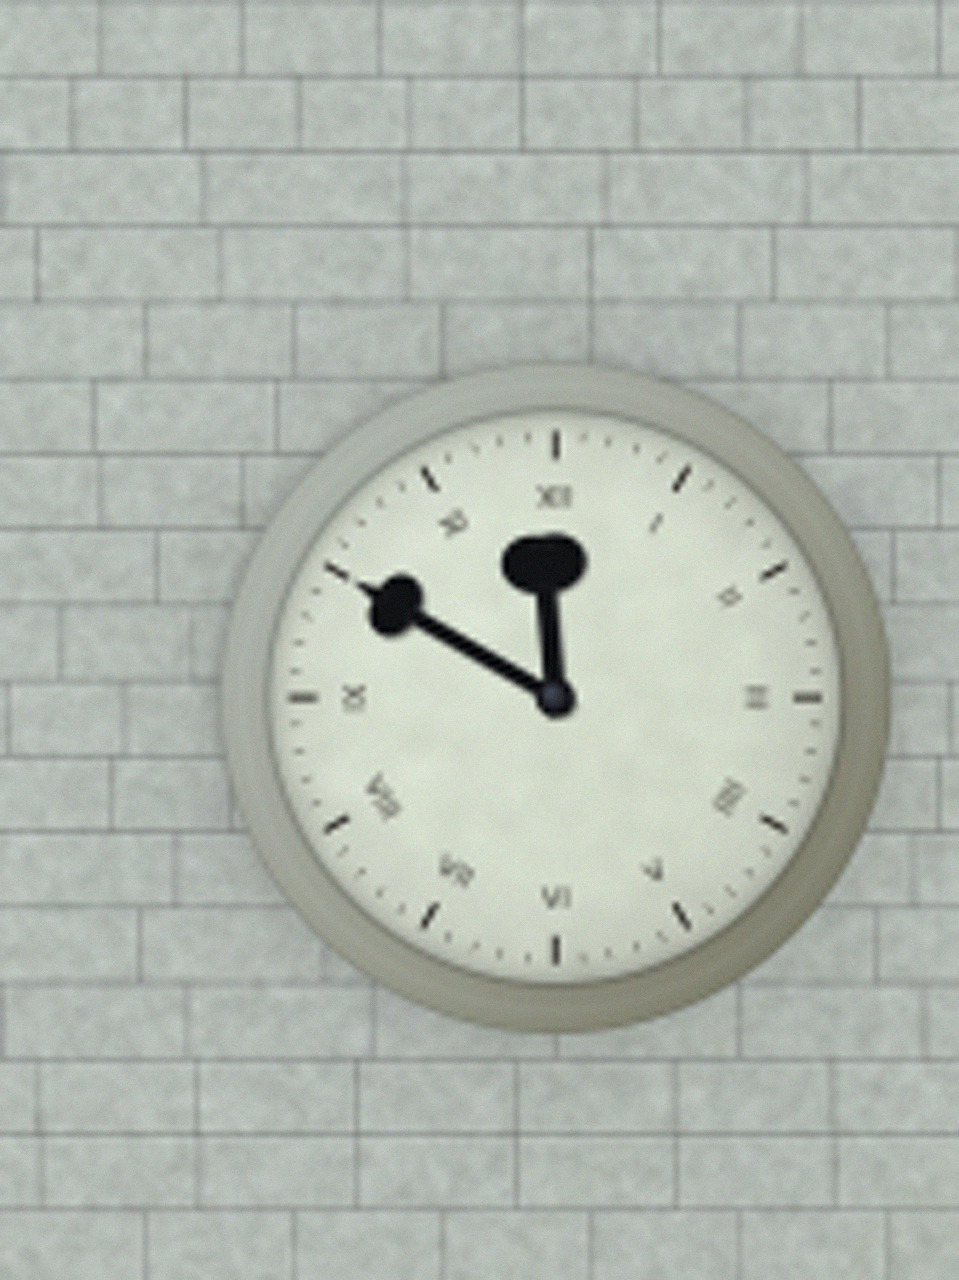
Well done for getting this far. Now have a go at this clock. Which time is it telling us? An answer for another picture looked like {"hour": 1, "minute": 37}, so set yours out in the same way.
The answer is {"hour": 11, "minute": 50}
